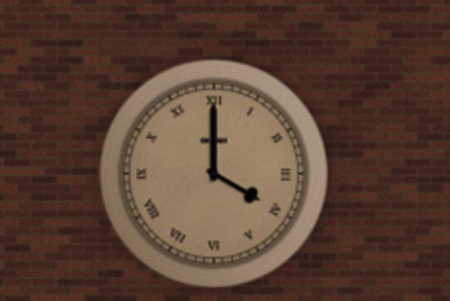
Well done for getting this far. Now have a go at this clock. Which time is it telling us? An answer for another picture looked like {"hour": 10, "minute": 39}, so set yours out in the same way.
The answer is {"hour": 4, "minute": 0}
